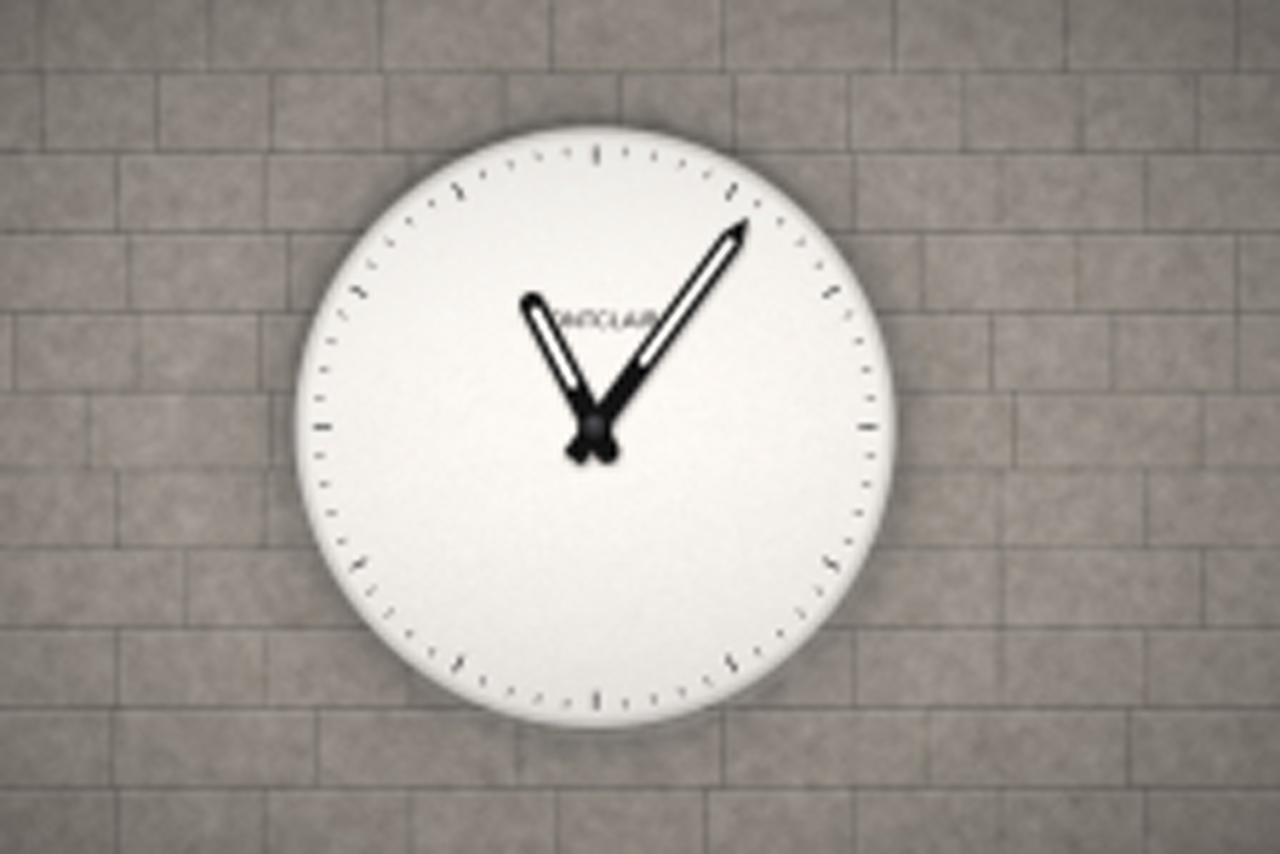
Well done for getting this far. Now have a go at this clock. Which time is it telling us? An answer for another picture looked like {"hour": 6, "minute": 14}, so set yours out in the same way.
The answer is {"hour": 11, "minute": 6}
